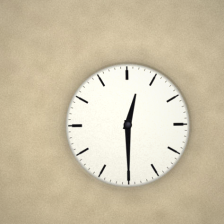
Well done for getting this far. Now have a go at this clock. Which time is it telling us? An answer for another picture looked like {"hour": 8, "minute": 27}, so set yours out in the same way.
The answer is {"hour": 12, "minute": 30}
